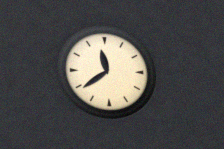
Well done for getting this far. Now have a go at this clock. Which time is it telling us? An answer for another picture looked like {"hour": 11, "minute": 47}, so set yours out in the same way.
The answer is {"hour": 11, "minute": 39}
